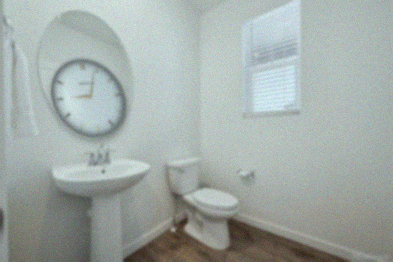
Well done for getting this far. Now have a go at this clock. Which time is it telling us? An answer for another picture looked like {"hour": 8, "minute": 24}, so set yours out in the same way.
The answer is {"hour": 9, "minute": 4}
